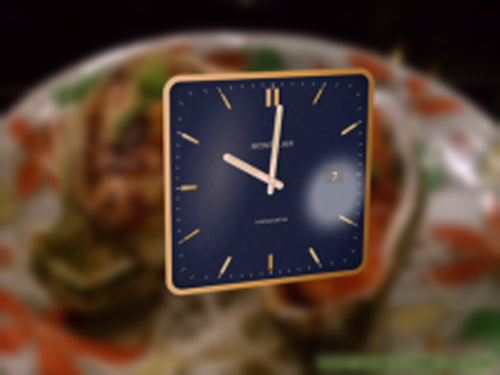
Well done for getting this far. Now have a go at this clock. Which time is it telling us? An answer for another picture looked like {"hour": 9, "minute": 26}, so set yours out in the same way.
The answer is {"hour": 10, "minute": 1}
